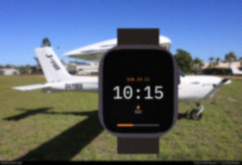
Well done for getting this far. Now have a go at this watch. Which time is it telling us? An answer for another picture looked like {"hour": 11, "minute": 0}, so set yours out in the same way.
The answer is {"hour": 10, "minute": 15}
